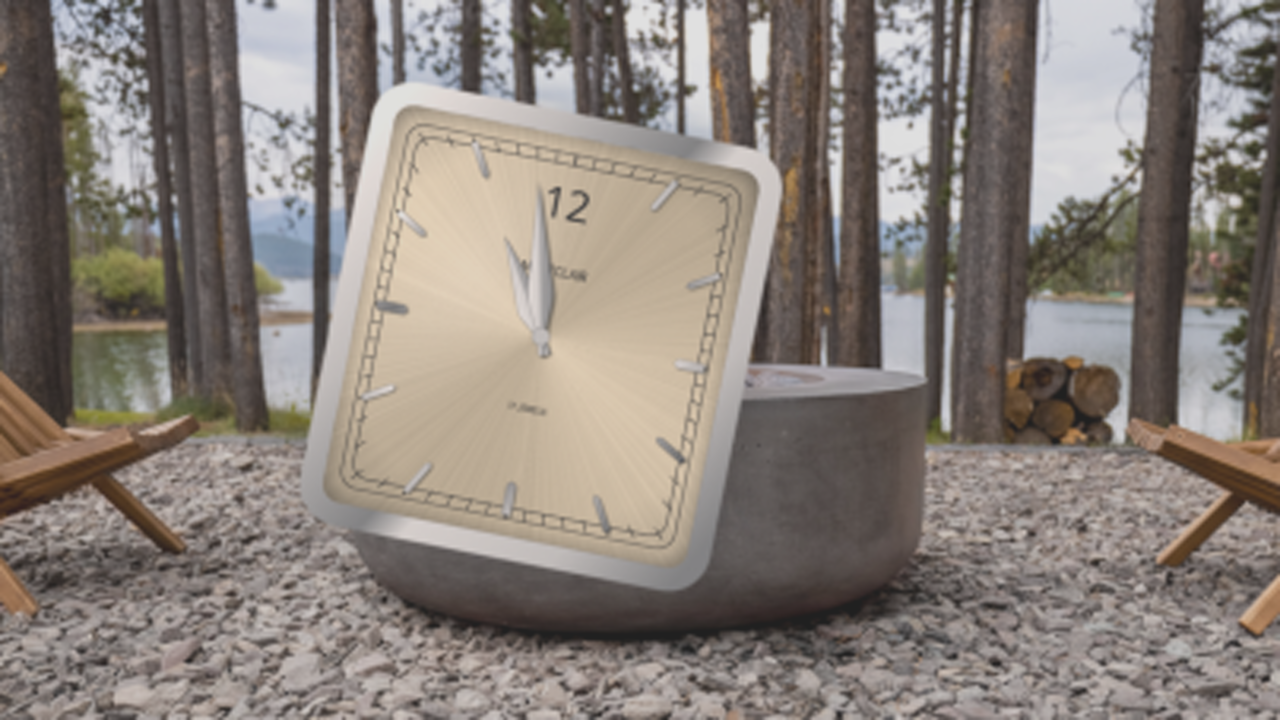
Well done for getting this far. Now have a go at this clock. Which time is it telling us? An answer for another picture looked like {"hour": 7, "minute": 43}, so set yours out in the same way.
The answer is {"hour": 10, "minute": 58}
